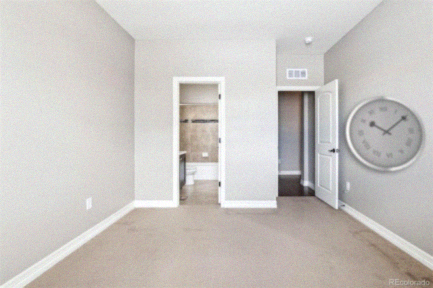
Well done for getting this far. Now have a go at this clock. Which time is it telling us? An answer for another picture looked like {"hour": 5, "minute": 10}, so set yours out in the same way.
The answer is {"hour": 10, "minute": 9}
